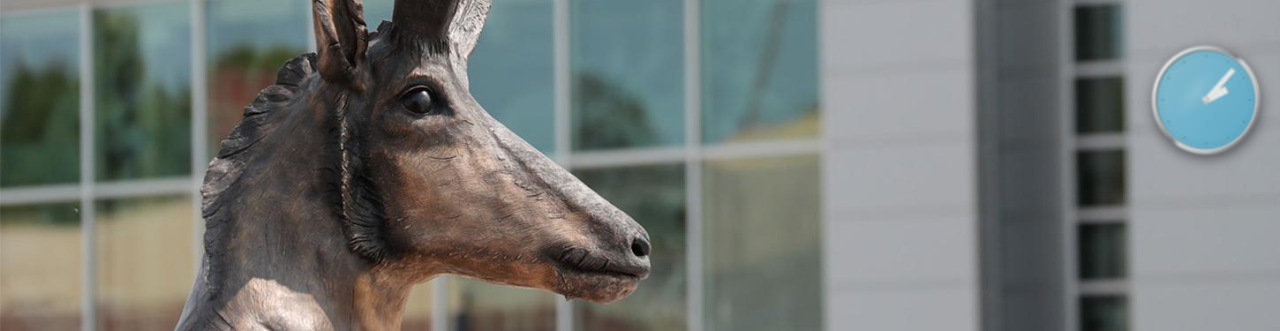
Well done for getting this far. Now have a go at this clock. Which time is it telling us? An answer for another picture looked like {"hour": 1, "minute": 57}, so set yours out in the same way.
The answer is {"hour": 2, "minute": 7}
